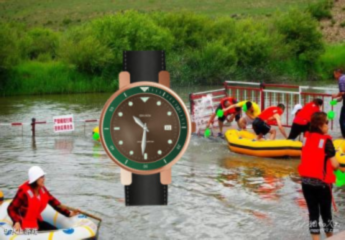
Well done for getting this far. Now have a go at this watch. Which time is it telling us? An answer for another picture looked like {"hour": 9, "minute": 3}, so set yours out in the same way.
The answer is {"hour": 10, "minute": 31}
